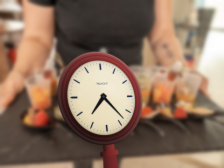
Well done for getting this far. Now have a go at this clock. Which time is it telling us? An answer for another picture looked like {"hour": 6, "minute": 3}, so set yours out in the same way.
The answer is {"hour": 7, "minute": 23}
